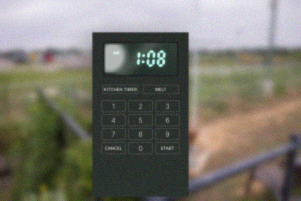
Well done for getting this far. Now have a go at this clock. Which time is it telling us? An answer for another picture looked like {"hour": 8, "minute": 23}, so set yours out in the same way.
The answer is {"hour": 1, "minute": 8}
